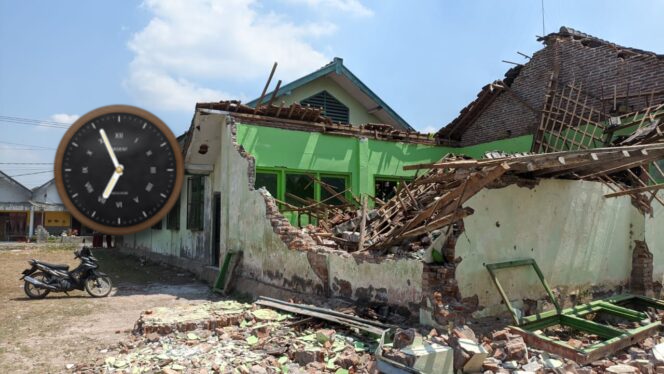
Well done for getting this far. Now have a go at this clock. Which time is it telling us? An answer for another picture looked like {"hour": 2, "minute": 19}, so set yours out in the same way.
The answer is {"hour": 6, "minute": 56}
